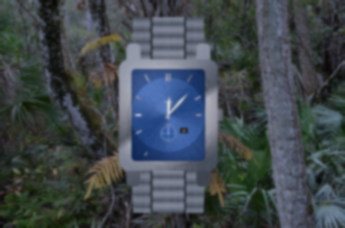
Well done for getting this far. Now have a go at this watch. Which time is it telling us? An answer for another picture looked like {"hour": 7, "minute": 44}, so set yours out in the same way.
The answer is {"hour": 12, "minute": 7}
